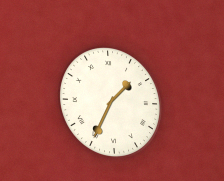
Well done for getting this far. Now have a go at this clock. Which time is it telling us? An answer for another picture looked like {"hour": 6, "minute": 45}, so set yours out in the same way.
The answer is {"hour": 1, "minute": 35}
